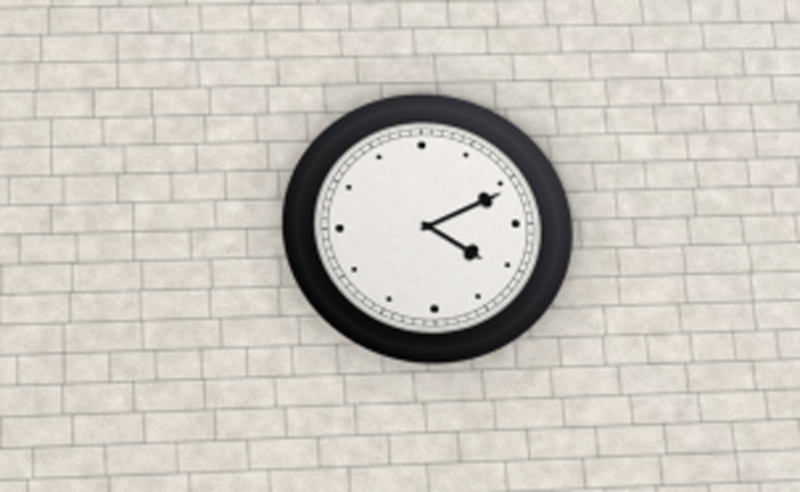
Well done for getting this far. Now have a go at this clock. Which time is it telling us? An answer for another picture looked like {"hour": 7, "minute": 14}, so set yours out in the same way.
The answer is {"hour": 4, "minute": 11}
